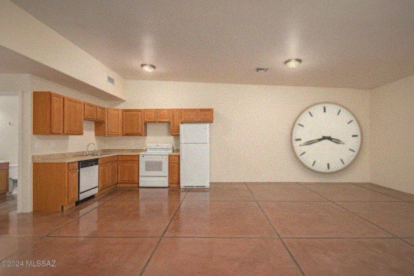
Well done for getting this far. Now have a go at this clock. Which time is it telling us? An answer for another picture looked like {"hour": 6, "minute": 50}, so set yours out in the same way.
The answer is {"hour": 3, "minute": 43}
